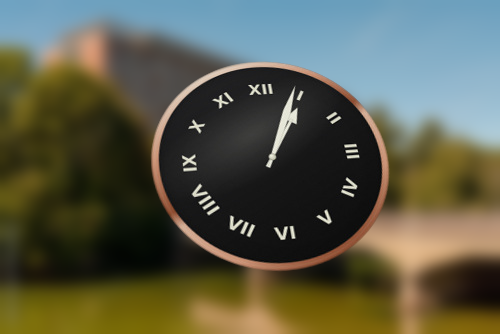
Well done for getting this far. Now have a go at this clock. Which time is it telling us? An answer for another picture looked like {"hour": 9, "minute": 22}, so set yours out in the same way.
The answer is {"hour": 1, "minute": 4}
